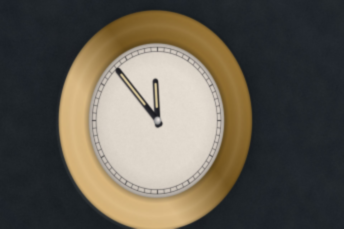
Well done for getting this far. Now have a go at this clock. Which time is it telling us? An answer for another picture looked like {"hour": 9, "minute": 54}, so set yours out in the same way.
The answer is {"hour": 11, "minute": 53}
